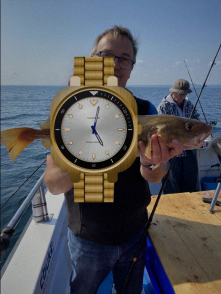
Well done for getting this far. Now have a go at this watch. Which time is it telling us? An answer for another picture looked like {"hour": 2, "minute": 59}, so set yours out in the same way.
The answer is {"hour": 5, "minute": 2}
